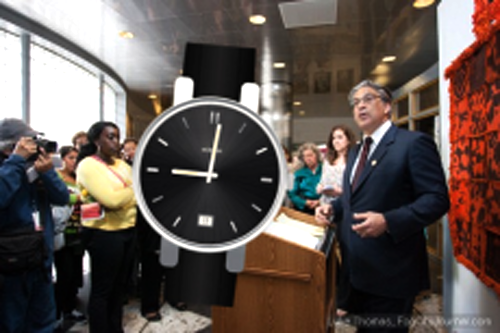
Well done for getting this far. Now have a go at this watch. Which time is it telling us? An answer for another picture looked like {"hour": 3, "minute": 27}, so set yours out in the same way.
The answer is {"hour": 9, "minute": 1}
